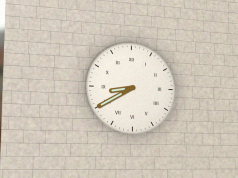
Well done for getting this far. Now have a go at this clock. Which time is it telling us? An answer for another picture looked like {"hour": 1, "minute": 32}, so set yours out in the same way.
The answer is {"hour": 8, "minute": 40}
